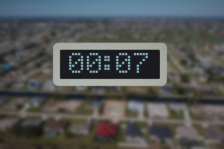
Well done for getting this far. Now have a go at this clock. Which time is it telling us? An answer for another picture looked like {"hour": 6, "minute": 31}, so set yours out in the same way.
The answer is {"hour": 0, "minute": 7}
